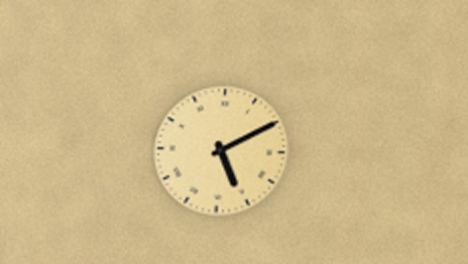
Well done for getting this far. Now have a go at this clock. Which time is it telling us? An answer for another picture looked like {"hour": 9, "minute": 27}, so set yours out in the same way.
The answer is {"hour": 5, "minute": 10}
